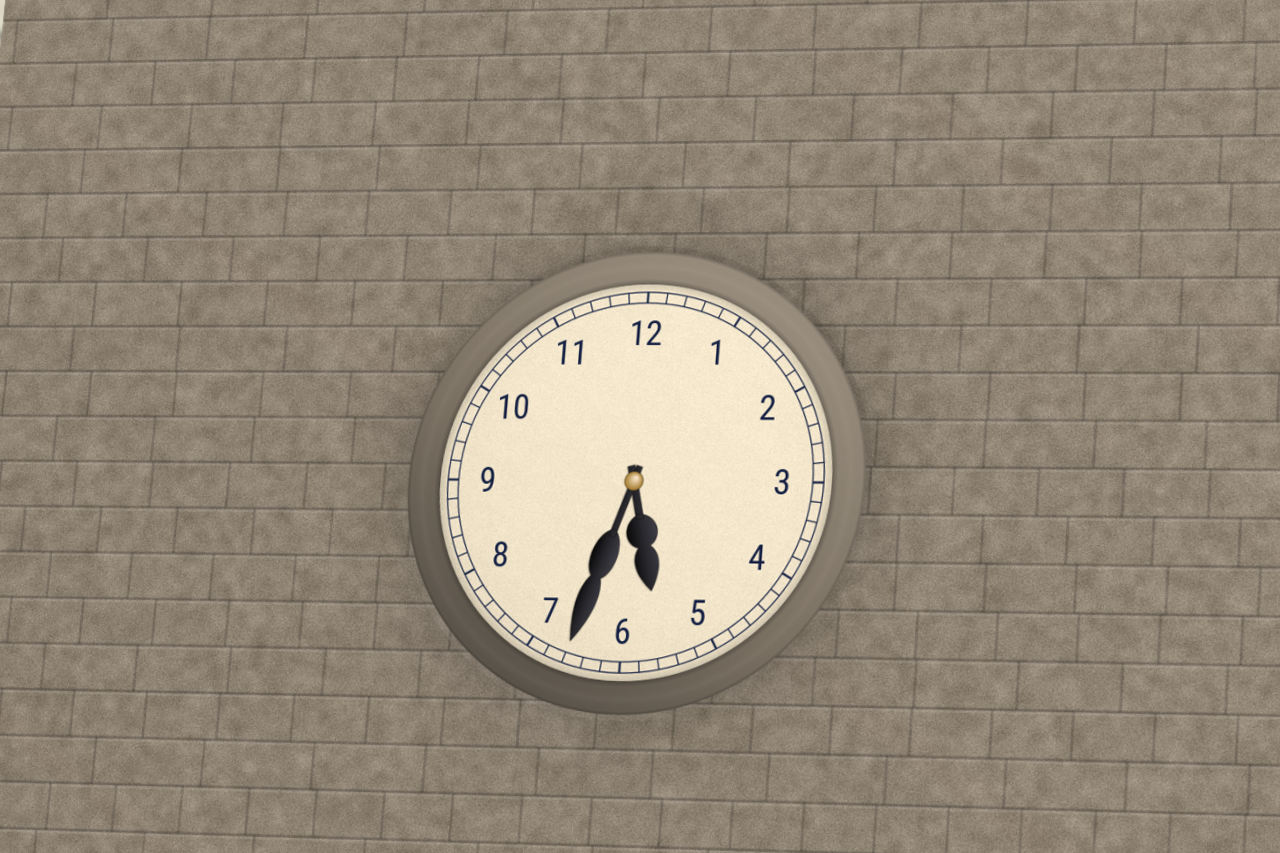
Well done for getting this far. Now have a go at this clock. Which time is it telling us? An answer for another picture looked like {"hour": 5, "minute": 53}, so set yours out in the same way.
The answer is {"hour": 5, "minute": 33}
